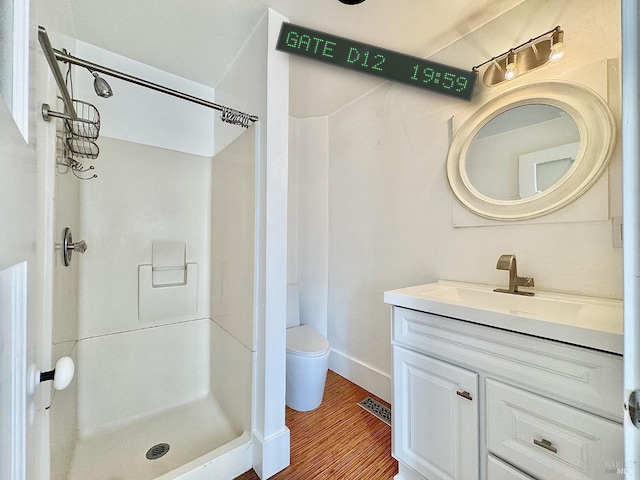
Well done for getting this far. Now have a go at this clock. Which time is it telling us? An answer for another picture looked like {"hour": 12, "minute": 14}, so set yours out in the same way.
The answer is {"hour": 19, "minute": 59}
